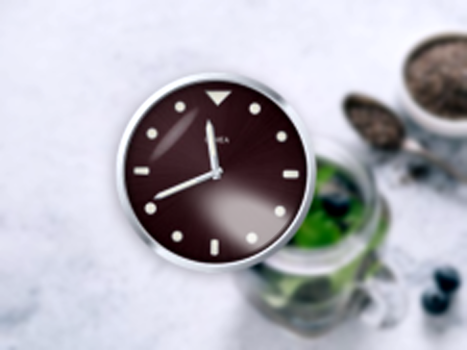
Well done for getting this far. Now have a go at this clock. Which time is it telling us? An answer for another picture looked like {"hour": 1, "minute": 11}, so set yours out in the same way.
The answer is {"hour": 11, "minute": 41}
